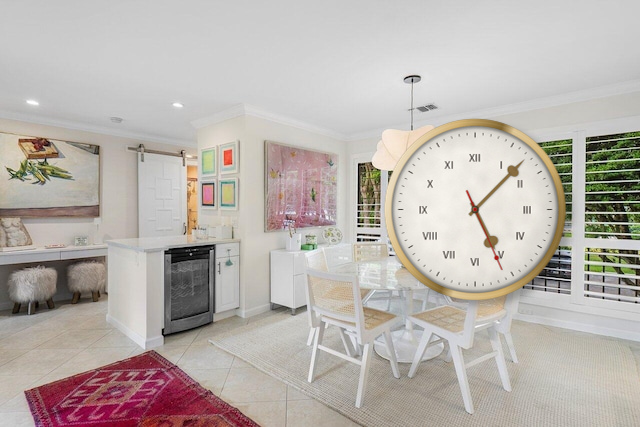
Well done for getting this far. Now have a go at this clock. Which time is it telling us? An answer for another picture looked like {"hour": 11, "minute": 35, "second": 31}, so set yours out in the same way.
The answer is {"hour": 5, "minute": 7, "second": 26}
